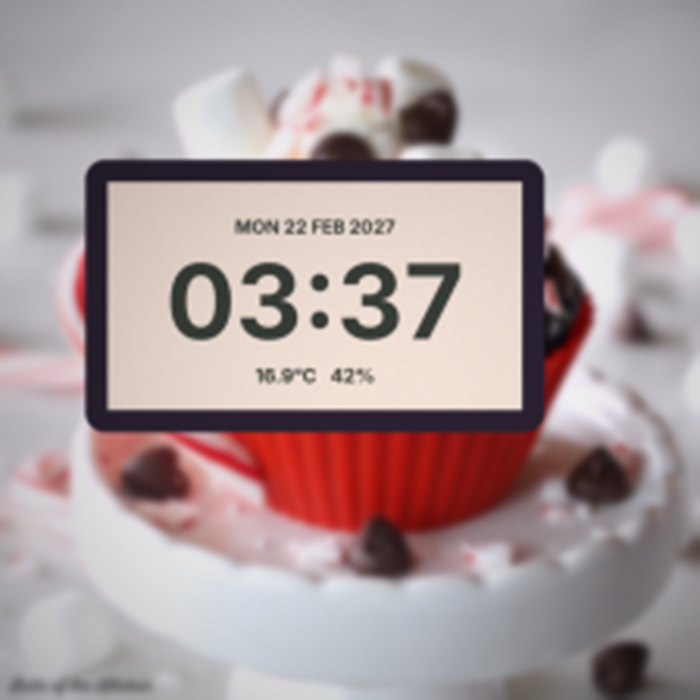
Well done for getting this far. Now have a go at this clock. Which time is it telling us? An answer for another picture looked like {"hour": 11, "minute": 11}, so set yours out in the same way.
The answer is {"hour": 3, "minute": 37}
